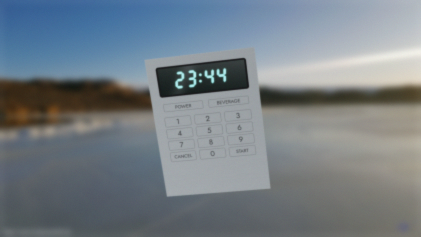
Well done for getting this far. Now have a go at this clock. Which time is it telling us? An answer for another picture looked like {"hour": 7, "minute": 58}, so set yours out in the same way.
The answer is {"hour": 23, "minute": 44}
